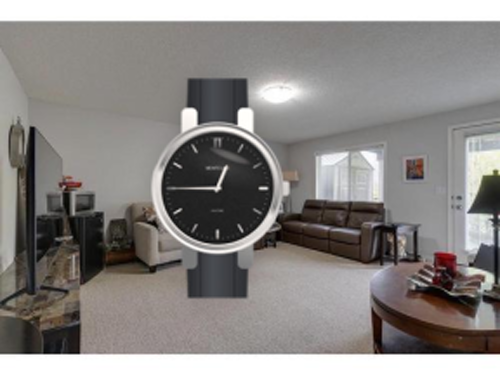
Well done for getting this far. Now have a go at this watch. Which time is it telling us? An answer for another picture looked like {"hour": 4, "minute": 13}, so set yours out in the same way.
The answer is {"hour": 12, "minute": 45}
